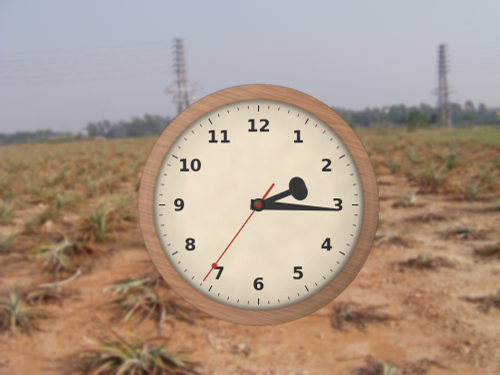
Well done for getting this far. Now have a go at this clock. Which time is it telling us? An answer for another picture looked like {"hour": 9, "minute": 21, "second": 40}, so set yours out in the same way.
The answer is {"hour": 2, "minute": 15, "second": 36}
